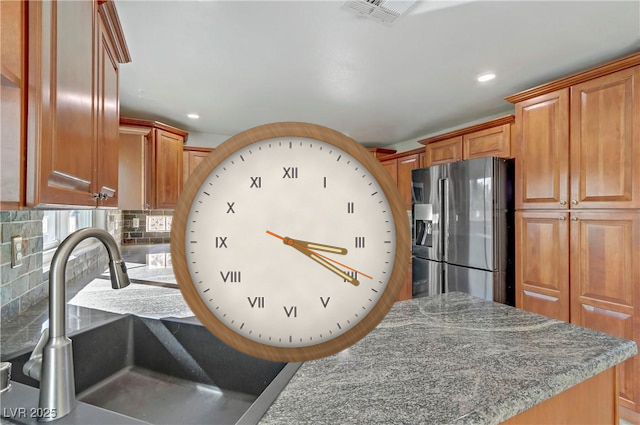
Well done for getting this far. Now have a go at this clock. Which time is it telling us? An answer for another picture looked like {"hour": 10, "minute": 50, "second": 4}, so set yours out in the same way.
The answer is {"hour": 3, "minute": 20, "second": 19}
